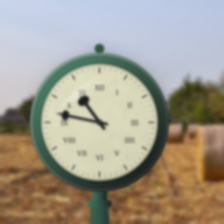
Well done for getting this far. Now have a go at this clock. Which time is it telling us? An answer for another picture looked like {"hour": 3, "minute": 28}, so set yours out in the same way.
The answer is {"hour": 10, "minute": 47}
